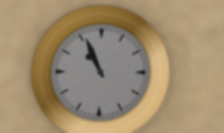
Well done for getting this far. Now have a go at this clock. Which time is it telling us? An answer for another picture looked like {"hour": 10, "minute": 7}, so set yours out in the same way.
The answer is {"hour": 10, "minute": 56}
